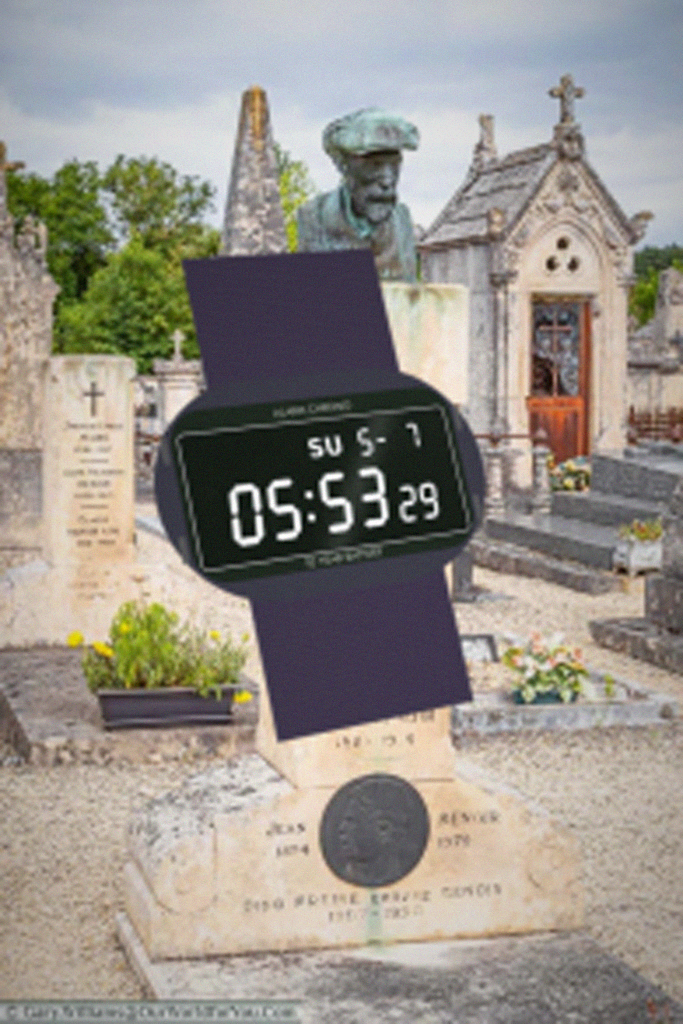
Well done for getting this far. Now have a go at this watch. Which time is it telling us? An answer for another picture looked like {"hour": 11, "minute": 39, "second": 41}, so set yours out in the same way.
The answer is {"hour": 5, "minute": 53, "second": 29}
